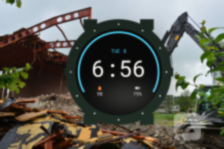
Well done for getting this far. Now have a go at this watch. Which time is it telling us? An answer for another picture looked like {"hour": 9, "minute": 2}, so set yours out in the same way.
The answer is {"hour": 6, "minute": 56}
